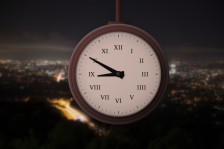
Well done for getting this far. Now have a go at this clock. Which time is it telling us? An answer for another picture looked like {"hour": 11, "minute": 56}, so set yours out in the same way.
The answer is {"hour": 8, "minute": 50}
